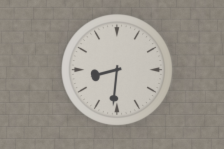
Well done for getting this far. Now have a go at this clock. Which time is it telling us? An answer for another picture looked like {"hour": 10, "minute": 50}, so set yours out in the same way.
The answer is {"hour": 8, "minute": 31}
